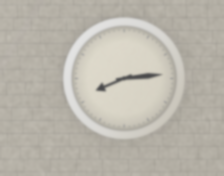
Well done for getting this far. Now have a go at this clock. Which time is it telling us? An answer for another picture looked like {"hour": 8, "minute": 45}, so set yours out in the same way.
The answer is {"hour": 8, "minute": 14}
